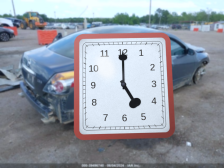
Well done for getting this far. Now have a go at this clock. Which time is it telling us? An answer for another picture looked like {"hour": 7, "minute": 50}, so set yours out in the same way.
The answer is {"hour": 5, "minute": 0}
